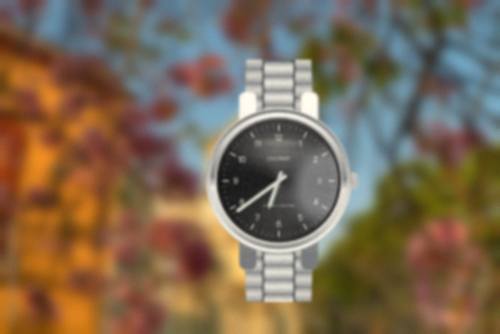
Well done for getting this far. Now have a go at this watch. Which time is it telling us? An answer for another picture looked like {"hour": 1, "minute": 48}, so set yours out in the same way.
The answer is {"hour": 6, "minute": 39}
